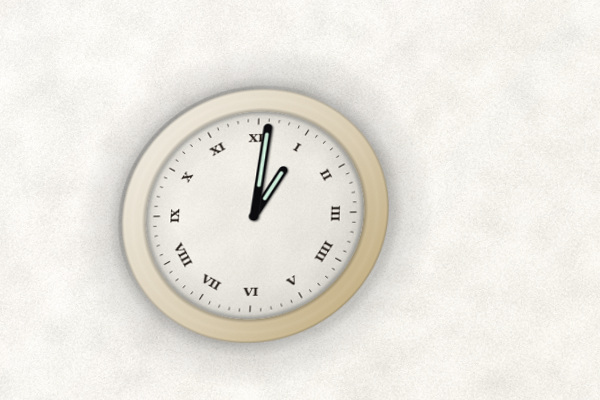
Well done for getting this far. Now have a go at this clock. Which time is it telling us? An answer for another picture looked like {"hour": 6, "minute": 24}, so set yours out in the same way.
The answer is {"hour": 1, "minute": 1}
